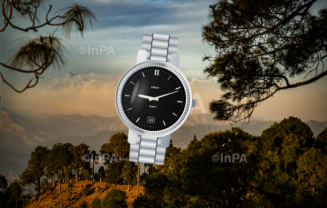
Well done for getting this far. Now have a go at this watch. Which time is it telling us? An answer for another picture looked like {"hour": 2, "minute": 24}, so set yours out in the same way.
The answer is {"hour": 9, "minute": 11}
